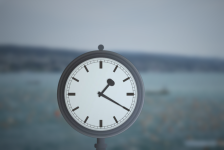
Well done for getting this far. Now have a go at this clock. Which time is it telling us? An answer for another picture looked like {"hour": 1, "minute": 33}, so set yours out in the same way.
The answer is {"hour": 1, "minute": 20}
